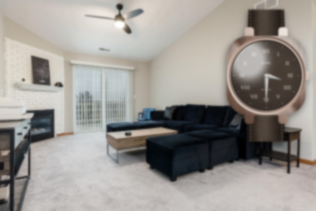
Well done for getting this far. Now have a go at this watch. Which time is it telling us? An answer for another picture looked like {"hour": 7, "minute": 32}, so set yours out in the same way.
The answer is {"hour": 3, "minute": 30}
